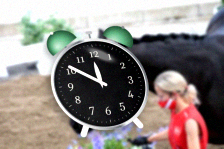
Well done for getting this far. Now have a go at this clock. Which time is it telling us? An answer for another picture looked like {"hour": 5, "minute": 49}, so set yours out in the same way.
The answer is {"hour": 11, "minute": 51}
